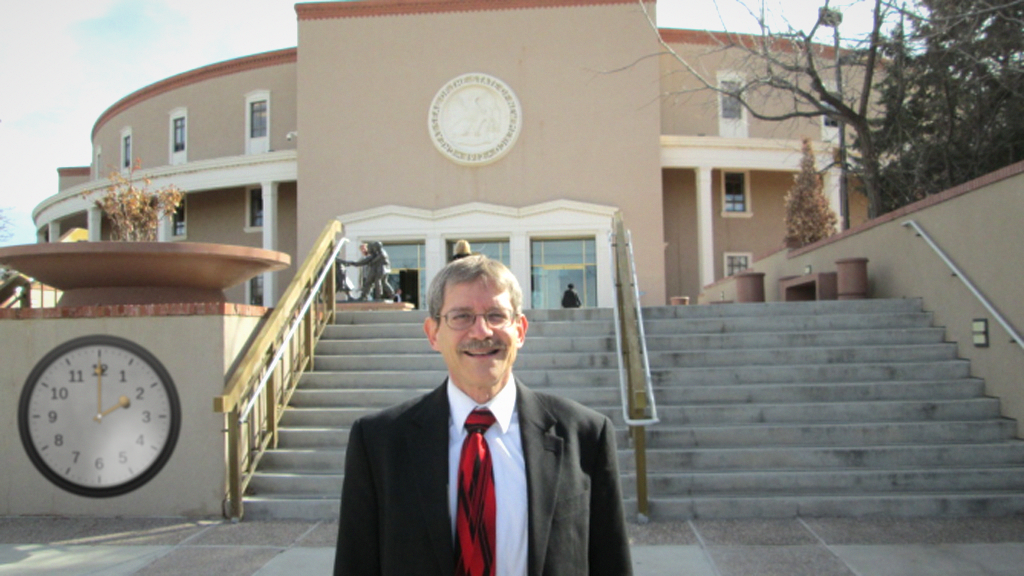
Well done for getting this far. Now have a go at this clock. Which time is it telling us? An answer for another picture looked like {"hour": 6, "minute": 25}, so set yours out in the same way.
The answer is {"hour": 2, "minute": 0}
